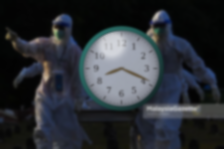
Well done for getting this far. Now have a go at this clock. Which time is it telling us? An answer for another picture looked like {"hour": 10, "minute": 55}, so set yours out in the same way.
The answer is {"hour": 8, "minute": 19}
